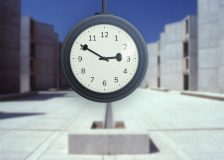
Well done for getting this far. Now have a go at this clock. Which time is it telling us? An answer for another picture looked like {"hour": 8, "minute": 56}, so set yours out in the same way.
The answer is {"hour": 2, "minute": 50}
